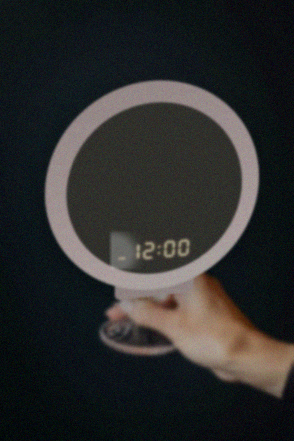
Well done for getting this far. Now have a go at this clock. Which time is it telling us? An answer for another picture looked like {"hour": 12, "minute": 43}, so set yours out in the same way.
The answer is {"hour": 12, "minute": 0}
